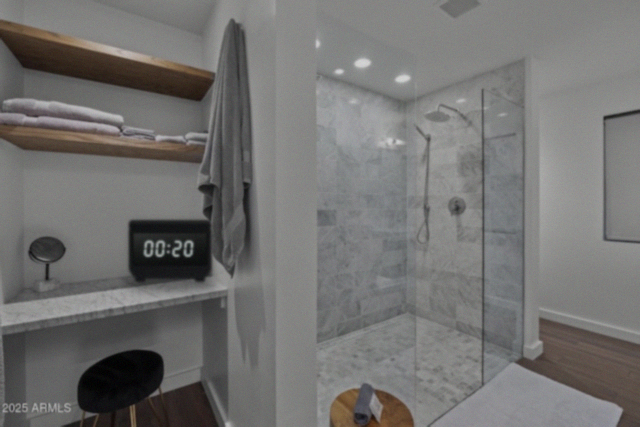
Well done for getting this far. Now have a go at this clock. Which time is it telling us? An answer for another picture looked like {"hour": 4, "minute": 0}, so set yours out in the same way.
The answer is {"hour": 0, "minute": 20}
